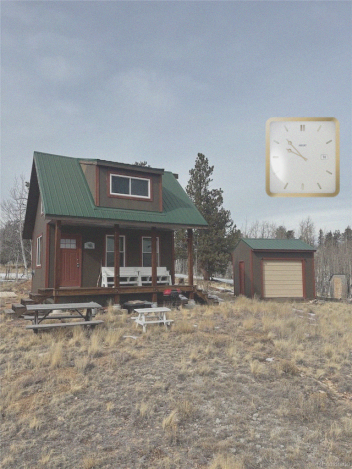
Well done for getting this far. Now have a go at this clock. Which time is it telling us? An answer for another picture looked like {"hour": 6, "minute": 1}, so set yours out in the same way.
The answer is {"hour": 9, "minute": 53}
